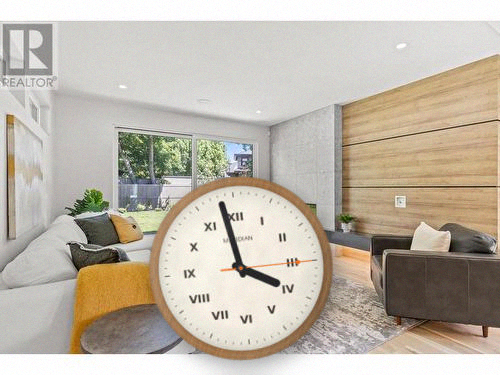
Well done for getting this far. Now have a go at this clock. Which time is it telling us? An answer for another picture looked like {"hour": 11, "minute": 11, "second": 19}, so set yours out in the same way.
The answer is {"hour": 3, "minute": 58, "second": 15}
